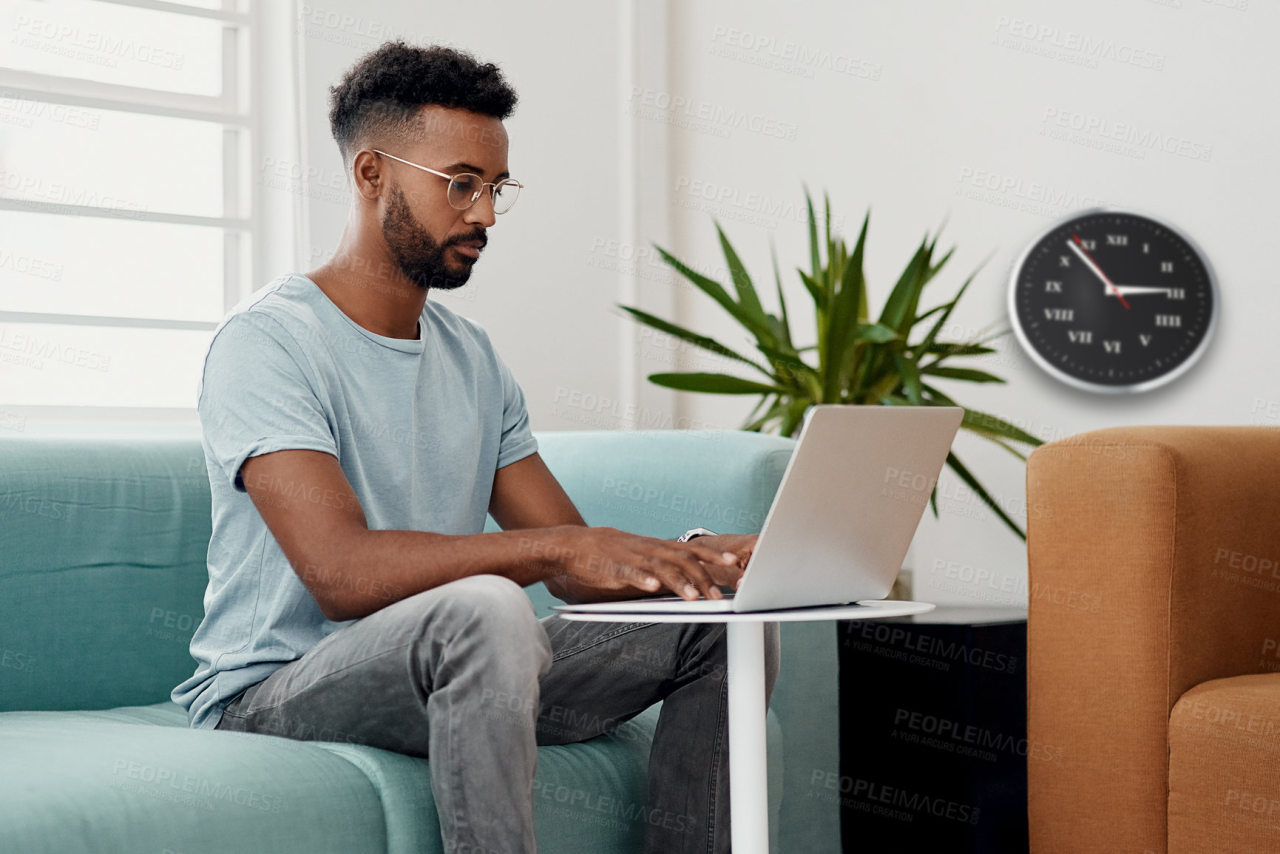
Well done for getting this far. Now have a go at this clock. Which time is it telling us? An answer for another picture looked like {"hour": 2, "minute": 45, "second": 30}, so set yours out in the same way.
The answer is {"hour": 2, "minute": 52, "second": 54}
